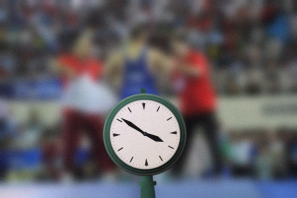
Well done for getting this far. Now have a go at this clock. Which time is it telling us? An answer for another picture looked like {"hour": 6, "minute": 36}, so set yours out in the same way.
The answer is {"hour": 3, "minute": 51}
